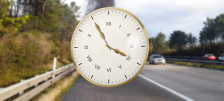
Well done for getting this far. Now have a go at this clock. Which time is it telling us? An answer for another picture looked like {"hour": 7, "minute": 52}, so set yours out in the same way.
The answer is {"hour": 3, "minute": 55}
